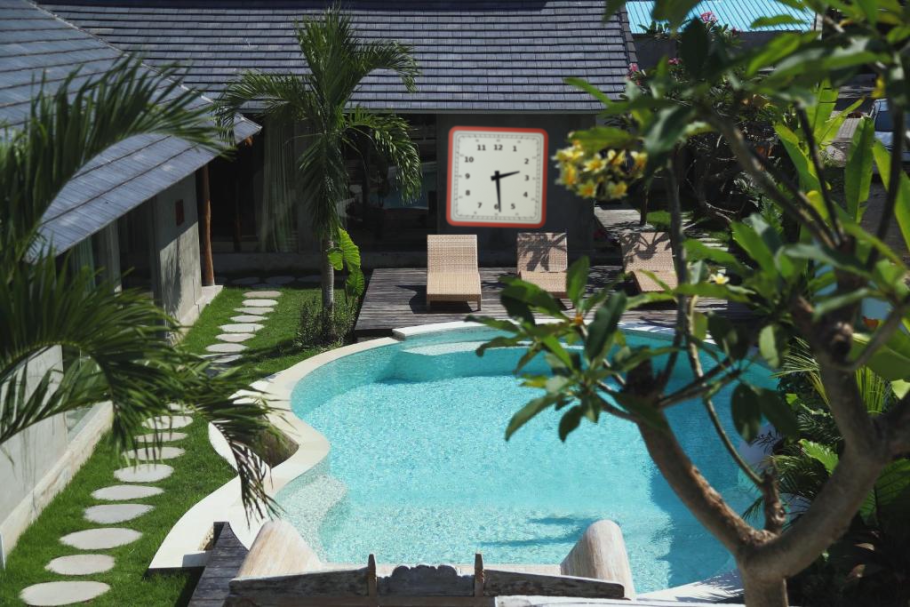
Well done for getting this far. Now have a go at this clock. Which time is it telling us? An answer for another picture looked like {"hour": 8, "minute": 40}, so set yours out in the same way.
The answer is {"hour": 2, "minute": 29}
